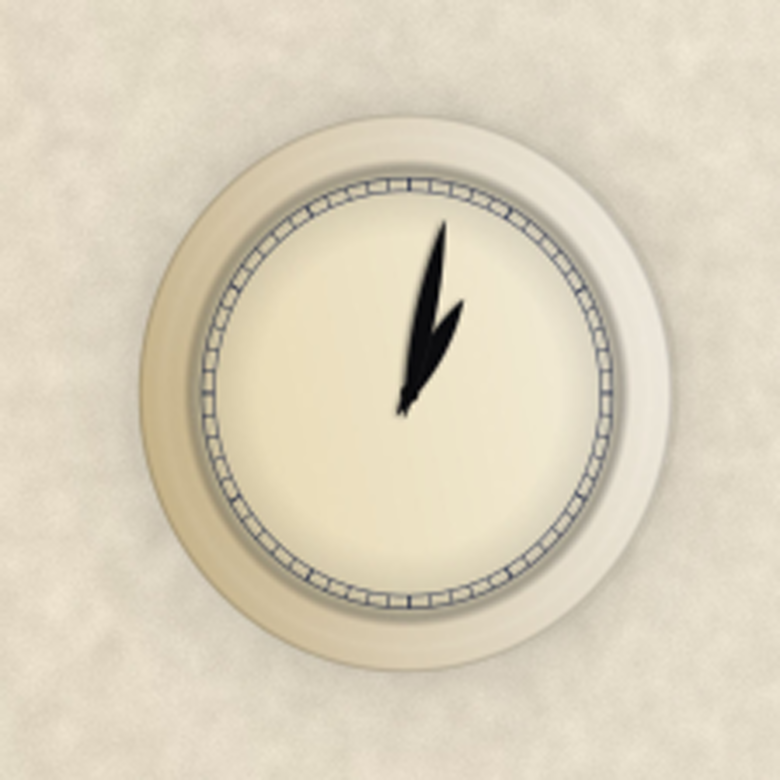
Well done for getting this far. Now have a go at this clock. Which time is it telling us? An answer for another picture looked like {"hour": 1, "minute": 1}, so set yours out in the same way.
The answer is {"hour": 1, "minute": 2}
